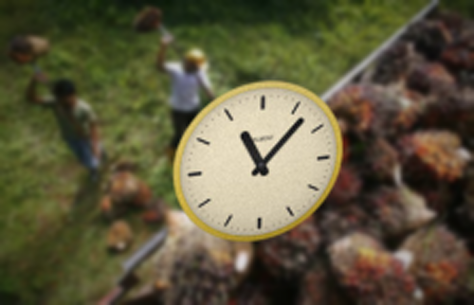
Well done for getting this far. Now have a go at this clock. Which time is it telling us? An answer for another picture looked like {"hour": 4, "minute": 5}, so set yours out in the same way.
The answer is {"hour": 11, "minute": 7}
